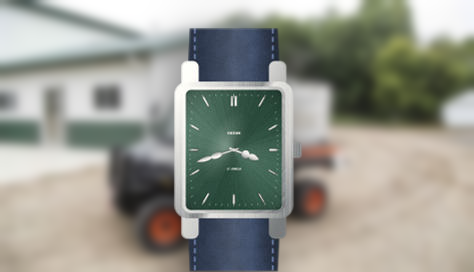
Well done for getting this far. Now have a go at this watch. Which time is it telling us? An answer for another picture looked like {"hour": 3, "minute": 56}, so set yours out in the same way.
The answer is {"hour": 3, "minute": 42}
